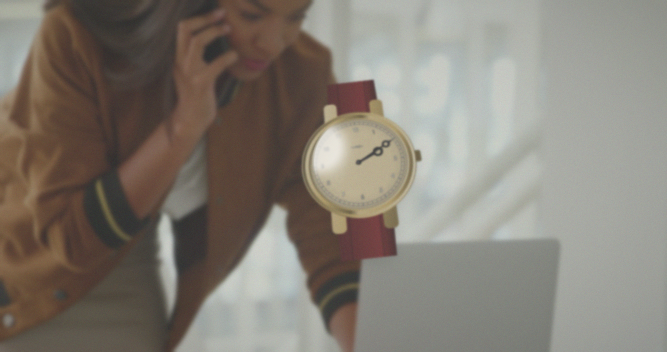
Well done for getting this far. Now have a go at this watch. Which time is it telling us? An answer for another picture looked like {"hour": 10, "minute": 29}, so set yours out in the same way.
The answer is {"hour": 2, "minute": 10}
